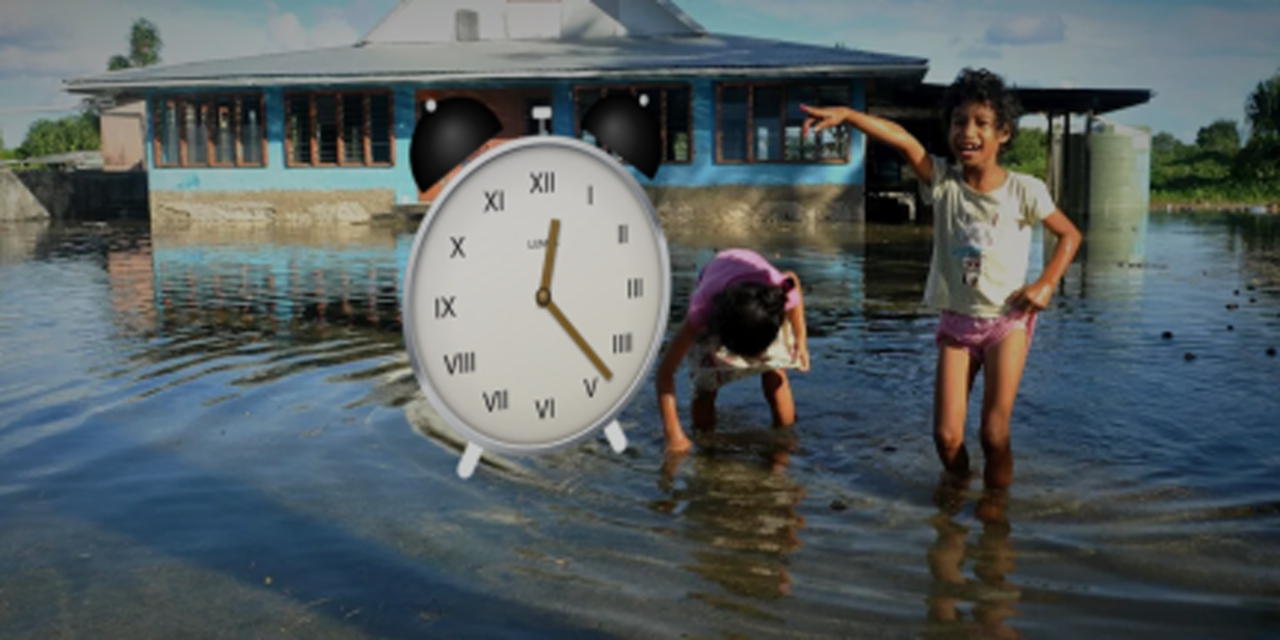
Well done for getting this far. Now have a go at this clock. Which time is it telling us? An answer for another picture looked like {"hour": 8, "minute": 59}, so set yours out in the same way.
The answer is {"hour": 12, "minute": 23}
